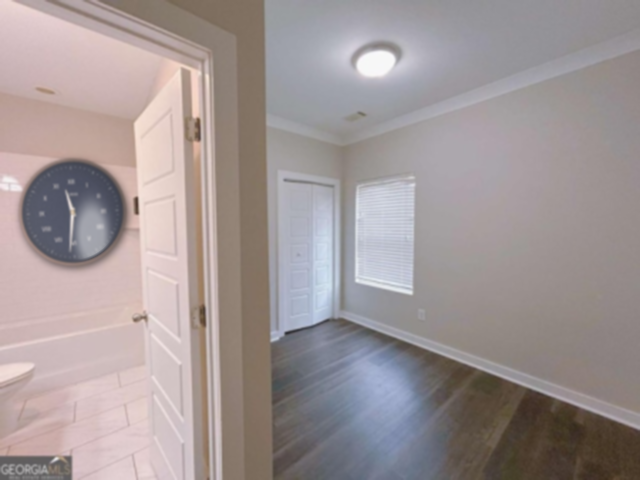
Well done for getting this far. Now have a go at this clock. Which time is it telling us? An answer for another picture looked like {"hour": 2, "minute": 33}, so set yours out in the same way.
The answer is {"hour": 11, "minute": 31}
